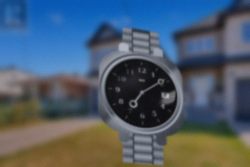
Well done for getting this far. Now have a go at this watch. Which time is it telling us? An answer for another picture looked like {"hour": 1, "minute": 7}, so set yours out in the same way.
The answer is {"hour": 7, "minute": 9}
